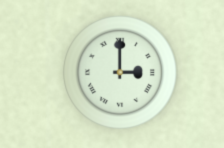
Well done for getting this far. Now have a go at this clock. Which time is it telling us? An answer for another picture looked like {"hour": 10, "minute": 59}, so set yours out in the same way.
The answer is {"hour": 3, "minute": 0}
